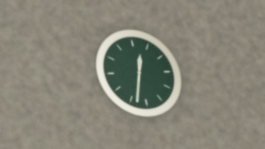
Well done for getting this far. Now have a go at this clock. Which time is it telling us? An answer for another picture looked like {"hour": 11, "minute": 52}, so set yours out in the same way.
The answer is {"hour": 12, "minute": 33}
